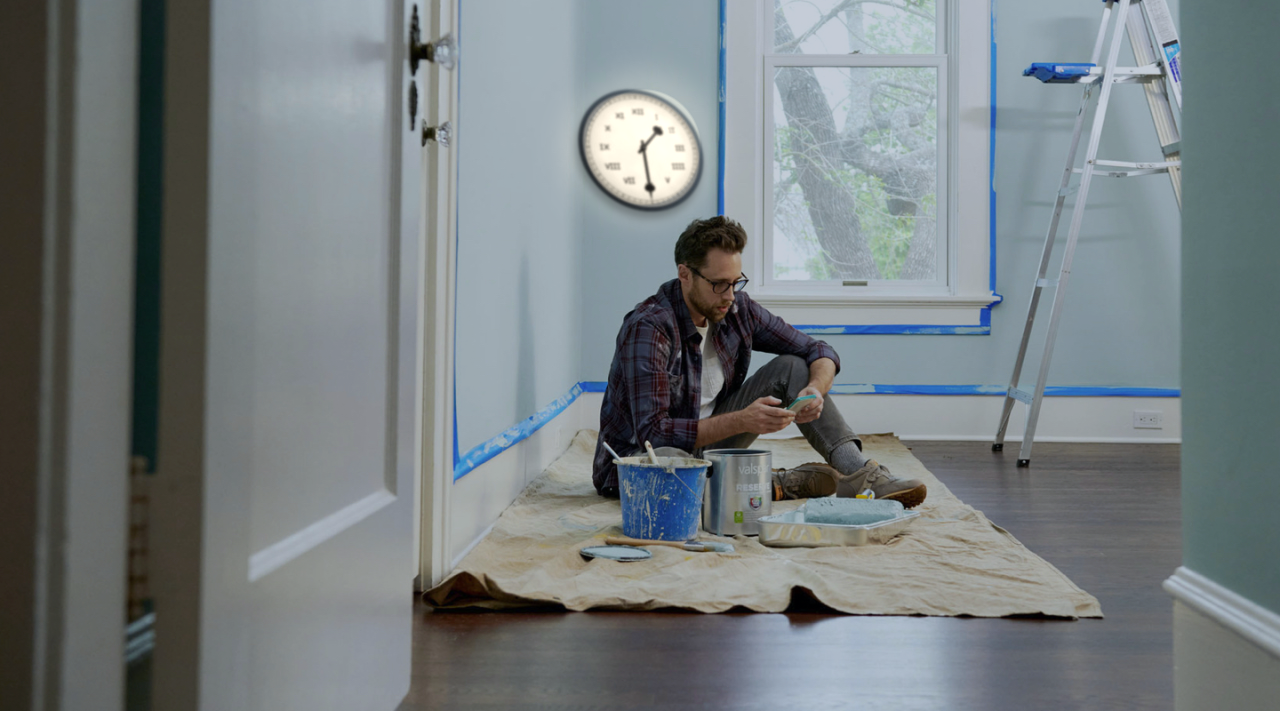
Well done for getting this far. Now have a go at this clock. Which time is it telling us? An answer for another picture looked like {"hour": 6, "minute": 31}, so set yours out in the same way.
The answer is {"hour": 1, "minute": 30}
